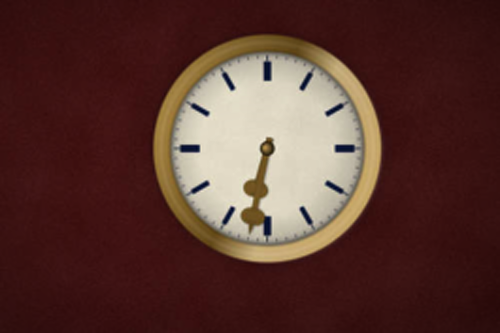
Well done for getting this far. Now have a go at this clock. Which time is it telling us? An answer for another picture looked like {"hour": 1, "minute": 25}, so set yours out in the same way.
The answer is {"hour": 6, "minute": 32}
